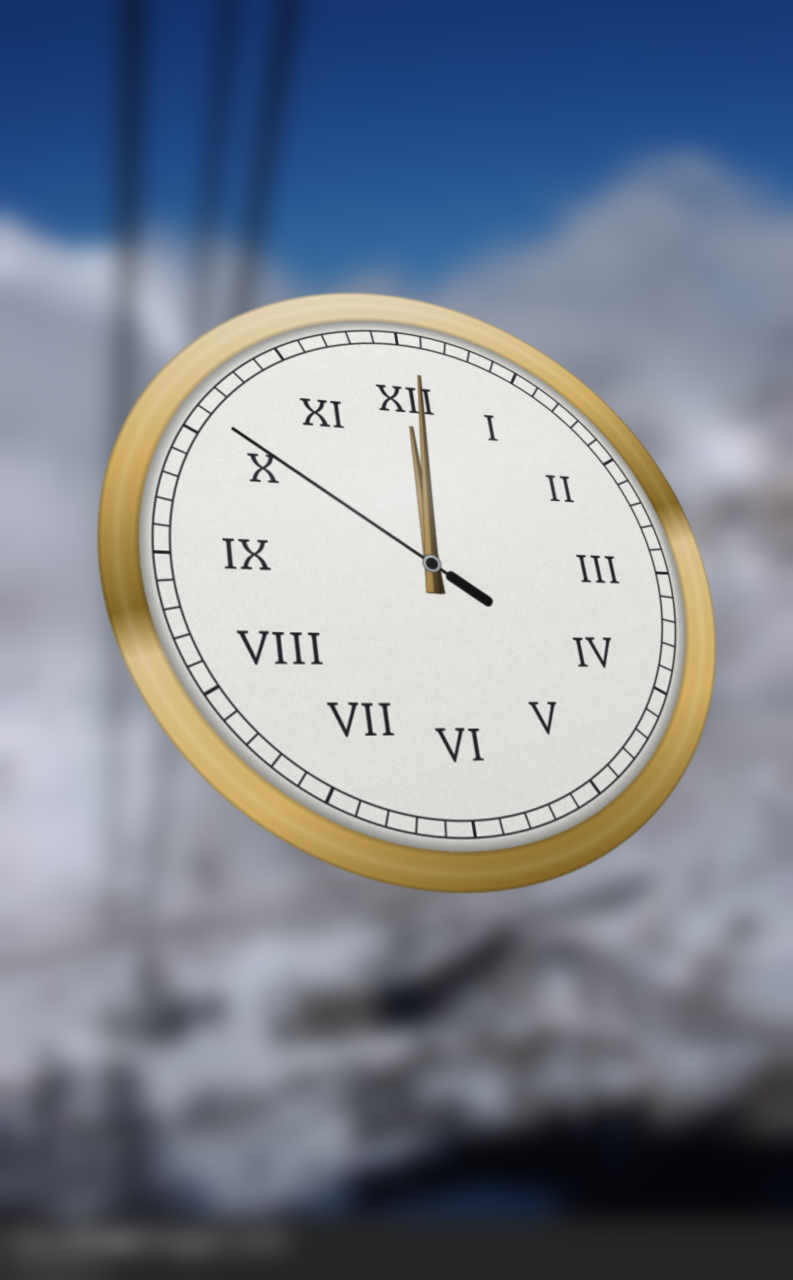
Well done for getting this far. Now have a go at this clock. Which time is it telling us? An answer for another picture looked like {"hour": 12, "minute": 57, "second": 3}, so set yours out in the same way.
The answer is {"hour": 12, "minute": 0, "second": 51}
